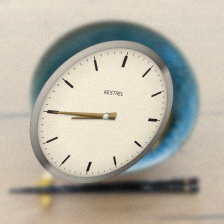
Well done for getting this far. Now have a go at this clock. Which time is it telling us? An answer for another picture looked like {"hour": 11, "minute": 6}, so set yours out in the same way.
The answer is {"hour": 8, "minute": 45}
